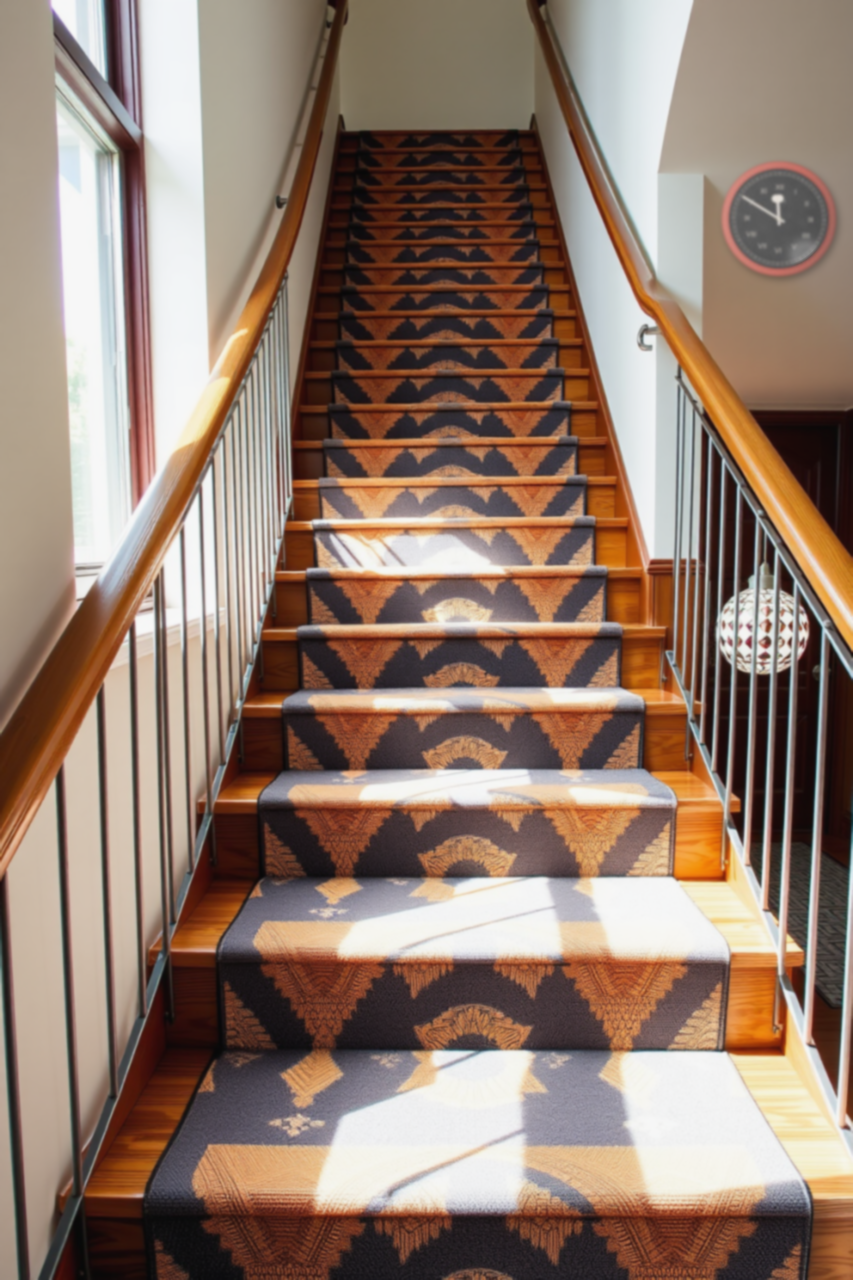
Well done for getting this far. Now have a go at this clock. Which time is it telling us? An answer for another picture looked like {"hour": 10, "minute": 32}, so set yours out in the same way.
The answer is {"hour": 11, "minute": 50}
